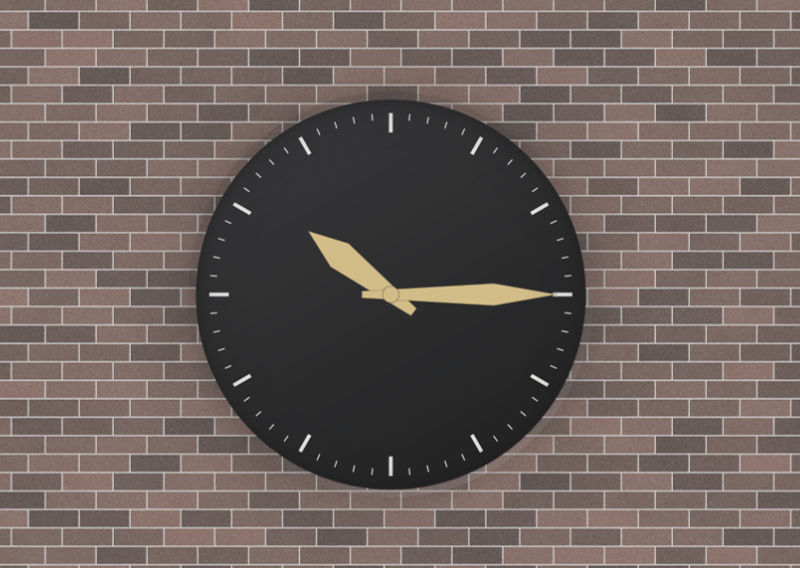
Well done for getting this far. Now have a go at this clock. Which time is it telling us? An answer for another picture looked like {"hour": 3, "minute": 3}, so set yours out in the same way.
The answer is {"hour": 10, "minute": 15}
